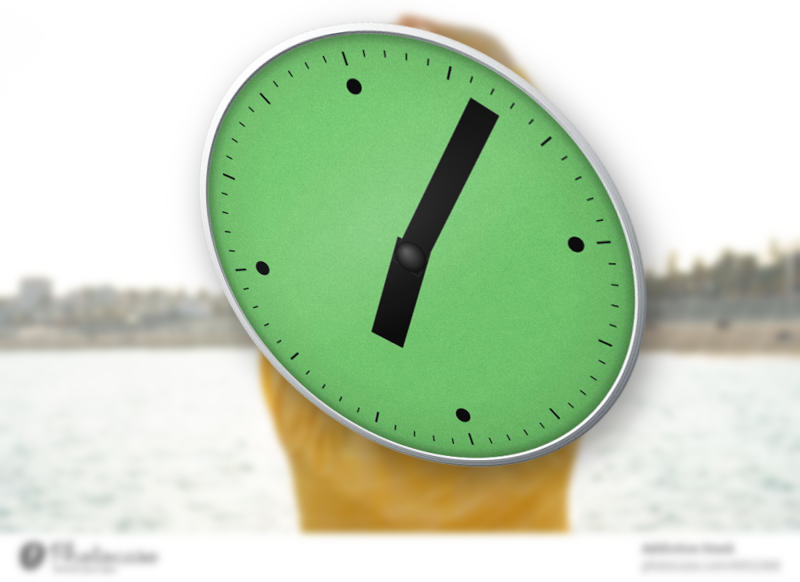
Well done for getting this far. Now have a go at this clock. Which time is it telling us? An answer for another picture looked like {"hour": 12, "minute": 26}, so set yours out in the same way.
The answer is {"hour": 7, "minute": 7}
